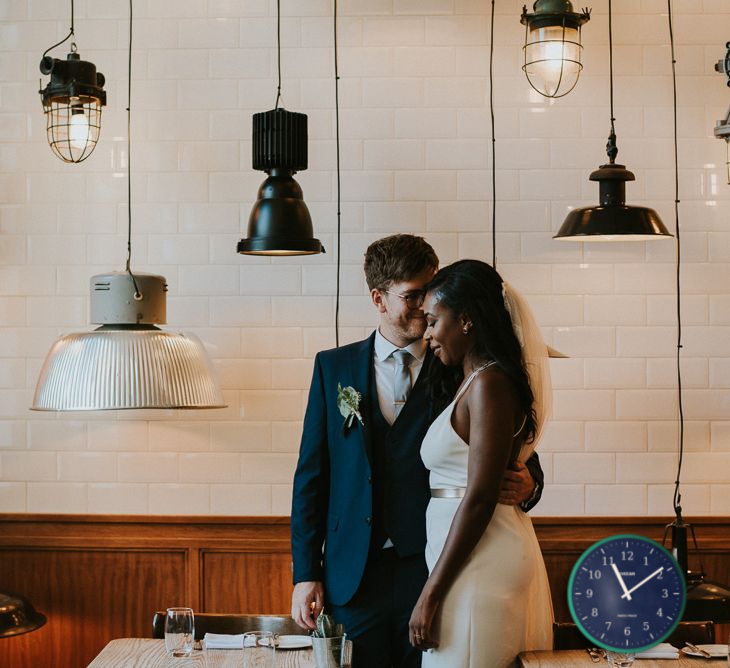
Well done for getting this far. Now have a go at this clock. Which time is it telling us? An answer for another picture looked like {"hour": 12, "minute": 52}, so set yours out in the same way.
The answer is {"hour": 11, "minute": 9}
